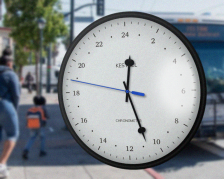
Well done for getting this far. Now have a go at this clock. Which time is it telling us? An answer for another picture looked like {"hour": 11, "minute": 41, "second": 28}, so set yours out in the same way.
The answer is {"hour": 0, "minute": 26, "second": 47}
